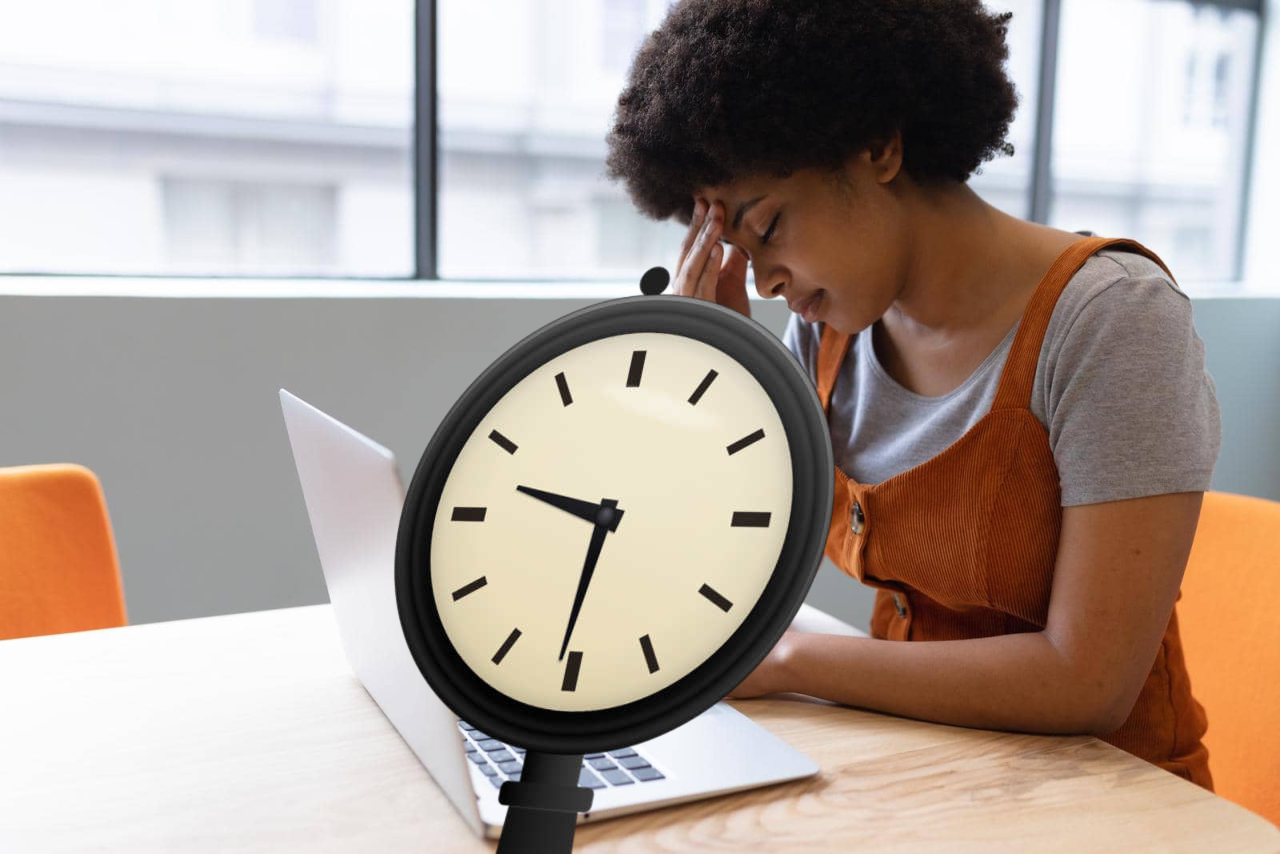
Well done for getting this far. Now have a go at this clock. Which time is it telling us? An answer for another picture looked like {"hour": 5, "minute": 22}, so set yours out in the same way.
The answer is {"hour": 9, "minute": 31}
